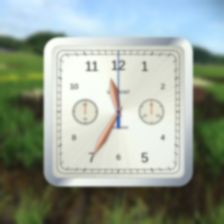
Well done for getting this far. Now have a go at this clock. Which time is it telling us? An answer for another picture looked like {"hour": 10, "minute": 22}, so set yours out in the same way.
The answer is {"hour": 11, "minute": 35}
